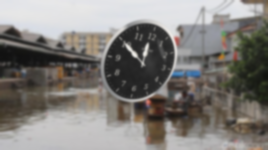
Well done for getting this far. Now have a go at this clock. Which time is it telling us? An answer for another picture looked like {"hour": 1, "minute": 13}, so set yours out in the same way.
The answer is {"hour": 11, "minute": 50}
